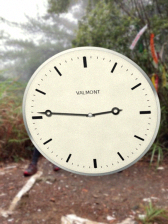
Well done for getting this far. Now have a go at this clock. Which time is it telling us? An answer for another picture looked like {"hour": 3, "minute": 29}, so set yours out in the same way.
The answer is {"hour": 2, "minute": 46}
